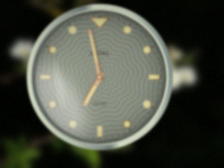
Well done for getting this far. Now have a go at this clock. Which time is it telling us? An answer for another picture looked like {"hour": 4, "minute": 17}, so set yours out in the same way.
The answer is {"hour": 6, "minute": 58}
